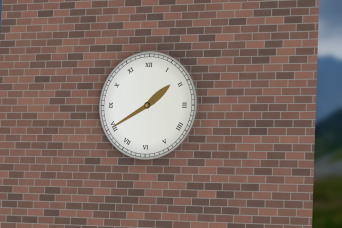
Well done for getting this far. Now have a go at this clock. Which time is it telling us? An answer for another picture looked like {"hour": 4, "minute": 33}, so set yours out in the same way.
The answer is {"hour": 1, "minute": 40}
